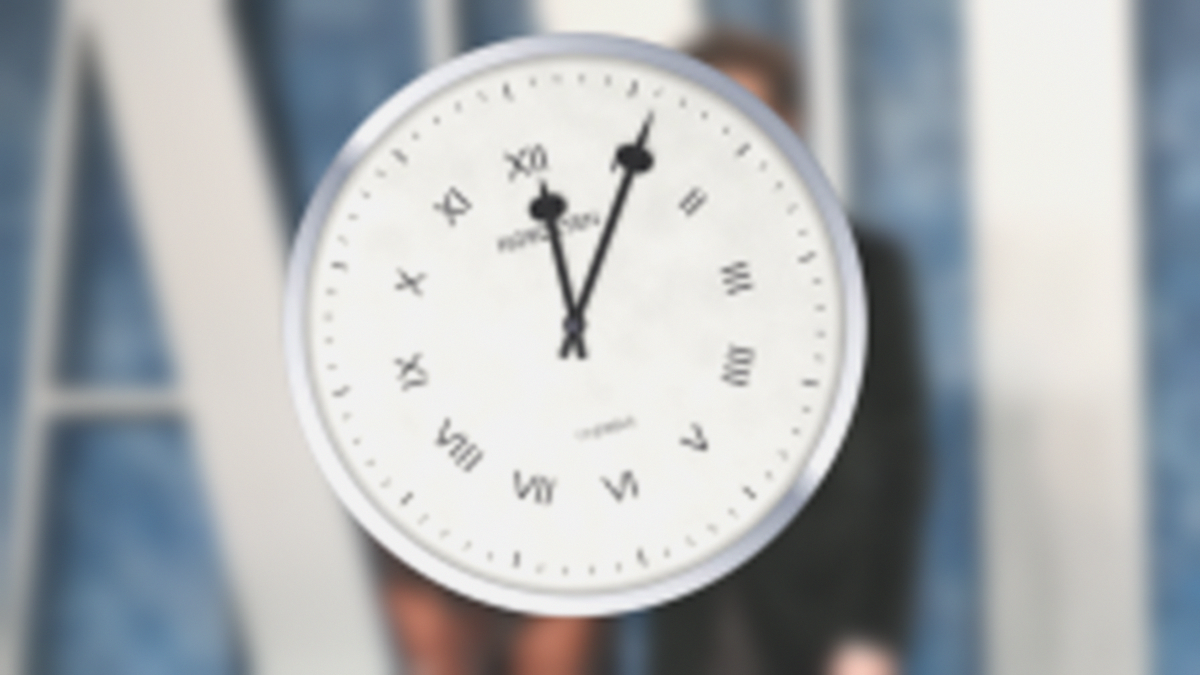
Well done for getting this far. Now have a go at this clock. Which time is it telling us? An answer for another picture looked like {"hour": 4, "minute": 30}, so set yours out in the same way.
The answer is {"hour": 12, "minute": 6}
